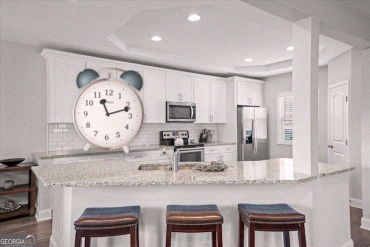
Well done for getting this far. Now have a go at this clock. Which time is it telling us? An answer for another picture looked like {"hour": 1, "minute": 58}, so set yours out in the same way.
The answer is {"hour": 11, "minute": 12}
